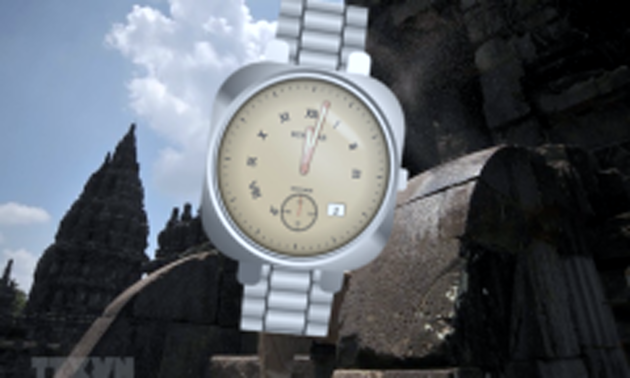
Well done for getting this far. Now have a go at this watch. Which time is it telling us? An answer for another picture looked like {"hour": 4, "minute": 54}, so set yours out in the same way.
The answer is {"hour": 12, "minute": 2}
